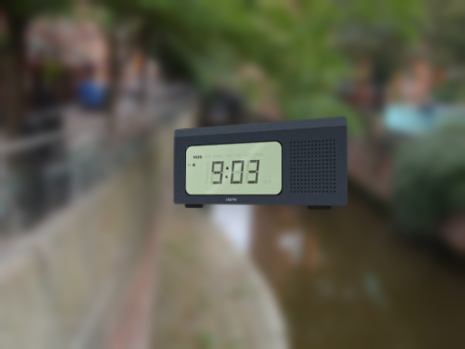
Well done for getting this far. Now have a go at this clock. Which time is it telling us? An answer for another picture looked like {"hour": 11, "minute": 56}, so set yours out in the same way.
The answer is {"hour": 9, "minute": 3}
